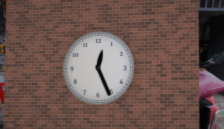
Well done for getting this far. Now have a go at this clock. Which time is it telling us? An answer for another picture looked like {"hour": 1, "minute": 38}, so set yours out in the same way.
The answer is {"hour": 12, "minute": 26}
